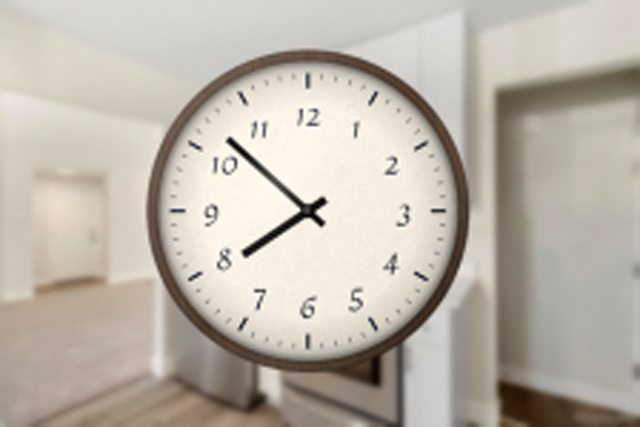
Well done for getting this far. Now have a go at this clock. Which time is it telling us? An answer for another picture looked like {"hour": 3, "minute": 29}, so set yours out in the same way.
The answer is {"hour": 7, "minute": 52}
